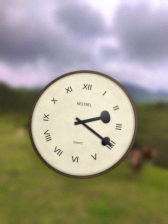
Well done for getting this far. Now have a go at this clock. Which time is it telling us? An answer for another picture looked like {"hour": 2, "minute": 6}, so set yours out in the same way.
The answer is {"hour": 2, "minute": 20}
